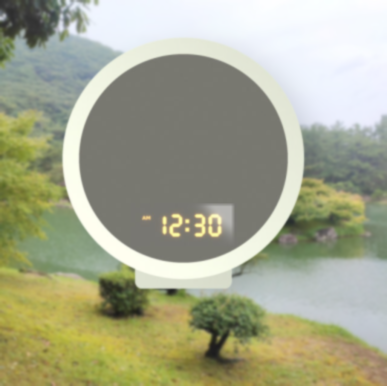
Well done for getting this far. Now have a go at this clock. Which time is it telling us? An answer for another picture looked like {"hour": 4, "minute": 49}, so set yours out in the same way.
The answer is {"hour": 12, "minute": 30}
